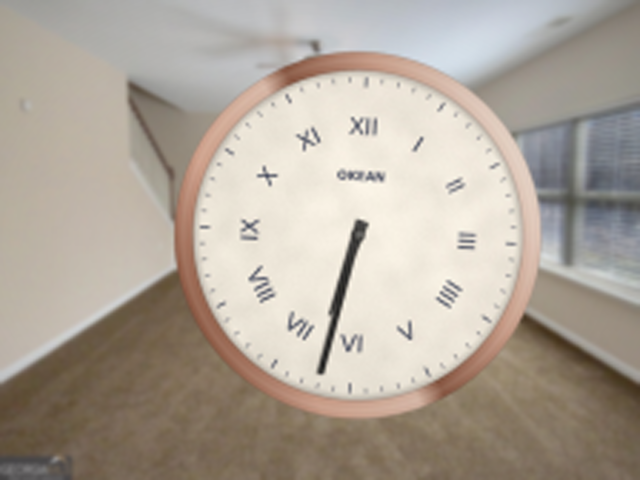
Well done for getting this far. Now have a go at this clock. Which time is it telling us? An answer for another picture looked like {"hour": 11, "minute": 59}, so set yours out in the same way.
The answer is {"hour": 6, "minute": 32}
